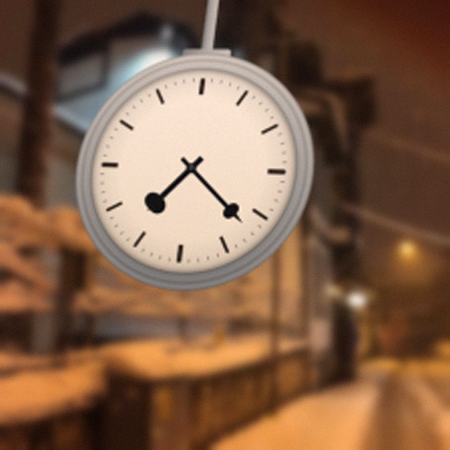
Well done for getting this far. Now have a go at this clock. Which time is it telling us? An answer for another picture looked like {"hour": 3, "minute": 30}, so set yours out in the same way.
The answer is {"hour": 7, "minute": 22}
